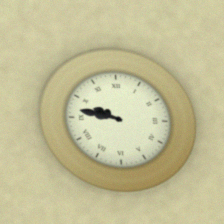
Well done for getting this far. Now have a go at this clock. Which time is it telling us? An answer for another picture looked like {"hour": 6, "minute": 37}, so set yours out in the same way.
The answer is {"hour": 9, "minute": 47}
